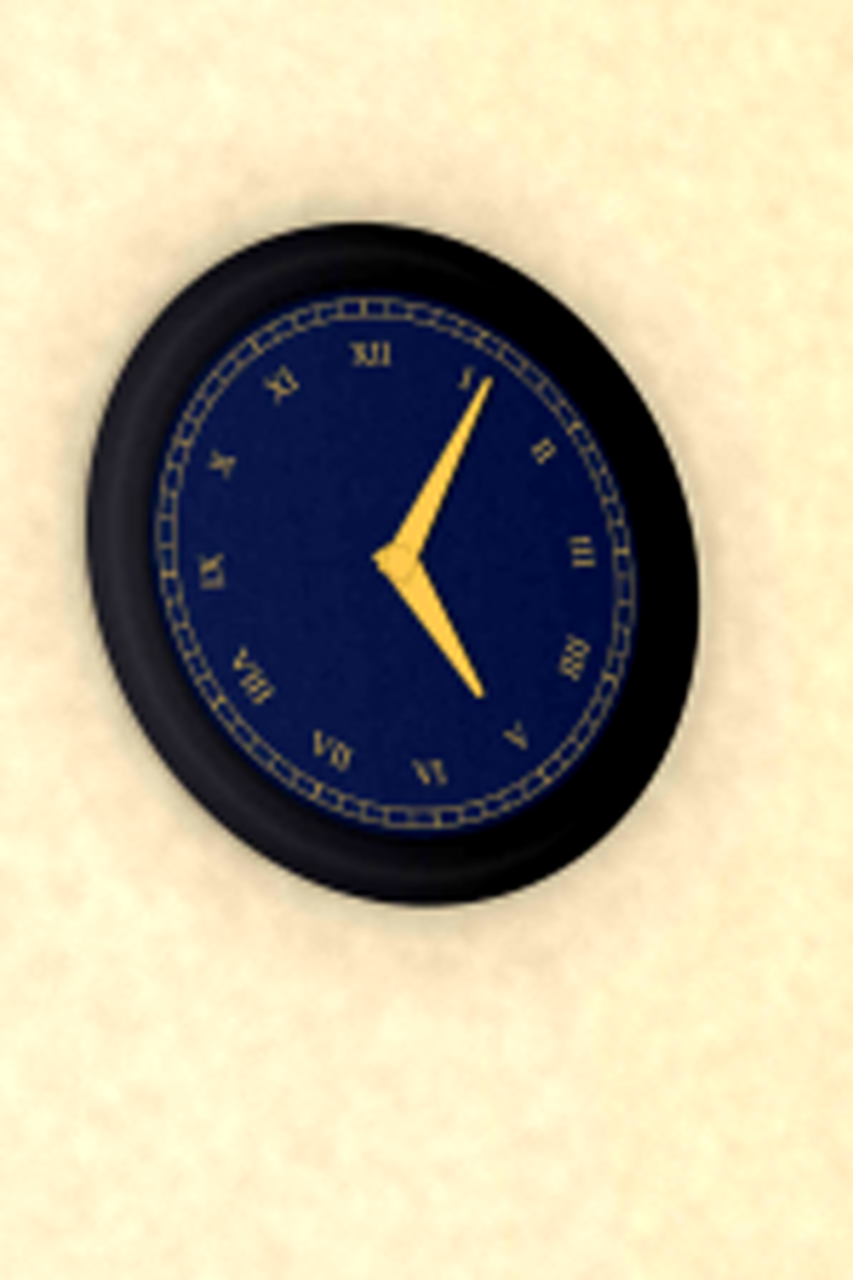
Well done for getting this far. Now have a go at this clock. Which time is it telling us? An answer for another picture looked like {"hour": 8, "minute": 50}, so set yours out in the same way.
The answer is {"hour": 5, "minute": 6}
